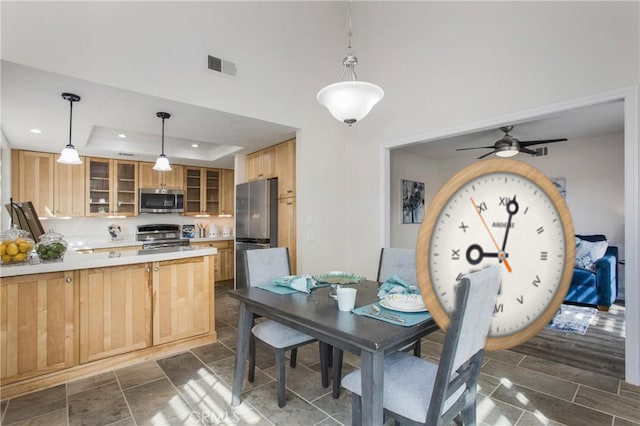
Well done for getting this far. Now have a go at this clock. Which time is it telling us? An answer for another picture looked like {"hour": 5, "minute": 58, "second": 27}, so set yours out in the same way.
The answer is {"hour": 9, "minute": 1, "second": 54}
